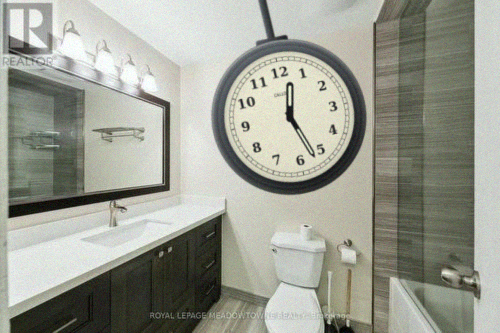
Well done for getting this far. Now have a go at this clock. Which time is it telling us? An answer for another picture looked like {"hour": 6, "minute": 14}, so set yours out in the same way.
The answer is {"hour": 12, "minute": 27}
